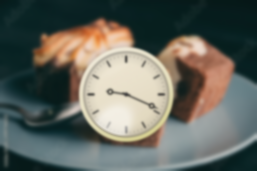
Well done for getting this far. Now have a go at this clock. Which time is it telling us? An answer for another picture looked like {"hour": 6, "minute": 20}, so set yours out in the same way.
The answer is {"hour": 9, "minute": 19}
